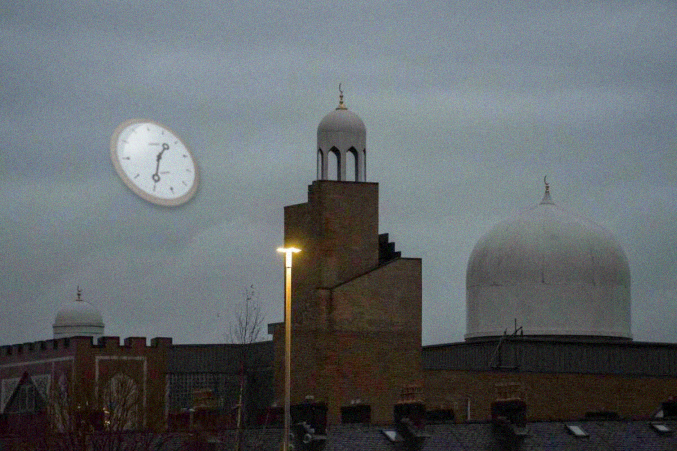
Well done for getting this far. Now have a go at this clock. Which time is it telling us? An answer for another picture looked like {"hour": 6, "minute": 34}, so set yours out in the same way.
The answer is {"hour": 1, "minute": 35}
